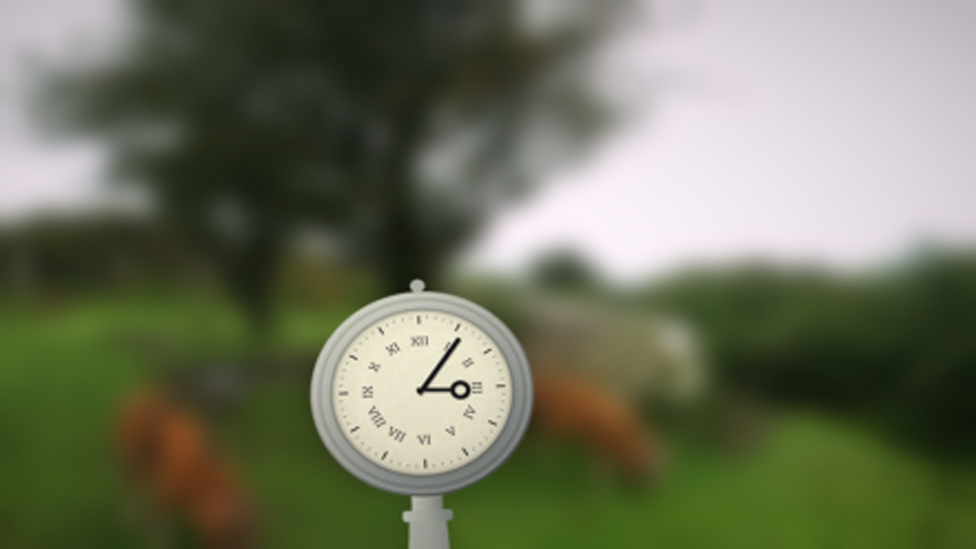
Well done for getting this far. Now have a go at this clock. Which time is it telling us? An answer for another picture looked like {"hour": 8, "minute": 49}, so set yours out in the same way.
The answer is {"hour": 3, "minute": 6}
